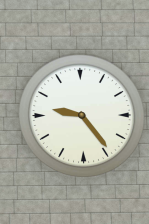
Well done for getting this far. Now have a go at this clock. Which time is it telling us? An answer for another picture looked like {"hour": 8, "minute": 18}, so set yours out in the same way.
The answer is {"hour": 9, "minute": 24}
